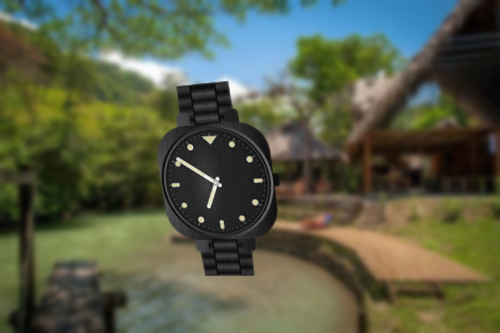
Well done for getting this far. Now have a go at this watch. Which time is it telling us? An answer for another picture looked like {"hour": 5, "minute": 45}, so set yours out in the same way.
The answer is {"hour": 6, "minute": 51}
